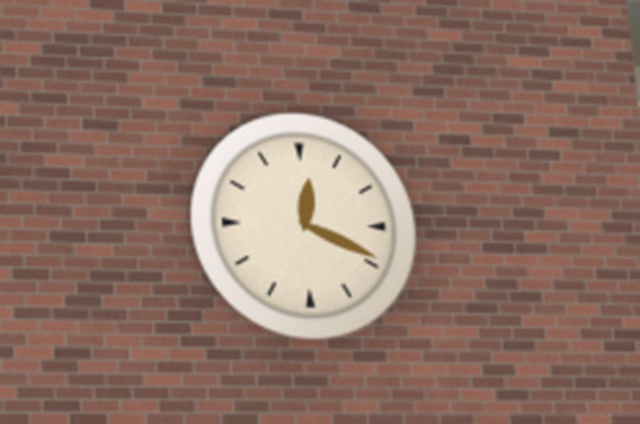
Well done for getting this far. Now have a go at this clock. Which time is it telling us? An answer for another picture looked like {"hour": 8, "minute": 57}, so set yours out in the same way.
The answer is {"hour": 12, "minute": 19}
